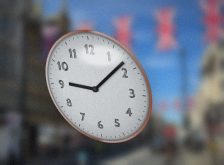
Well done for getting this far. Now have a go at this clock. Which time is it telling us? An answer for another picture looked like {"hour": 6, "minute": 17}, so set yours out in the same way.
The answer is {"hour": 9, "minute": 8}
